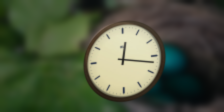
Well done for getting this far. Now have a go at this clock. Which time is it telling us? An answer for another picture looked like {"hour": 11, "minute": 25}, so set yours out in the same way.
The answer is {"hour": 12, "minute": 17}
